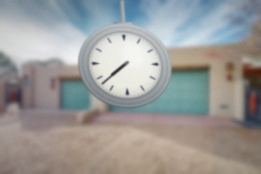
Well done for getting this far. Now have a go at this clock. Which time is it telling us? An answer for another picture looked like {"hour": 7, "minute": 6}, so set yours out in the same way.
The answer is {"hour": 7, "minute": 38}
